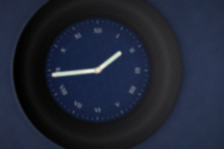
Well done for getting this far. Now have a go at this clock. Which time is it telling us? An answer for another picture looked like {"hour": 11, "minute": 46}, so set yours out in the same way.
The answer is {"hour": 1, "minute": 44}
